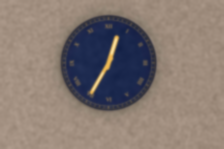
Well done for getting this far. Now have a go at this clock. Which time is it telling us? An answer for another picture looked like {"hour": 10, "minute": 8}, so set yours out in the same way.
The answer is {"hour": 12, "minute": 35}
